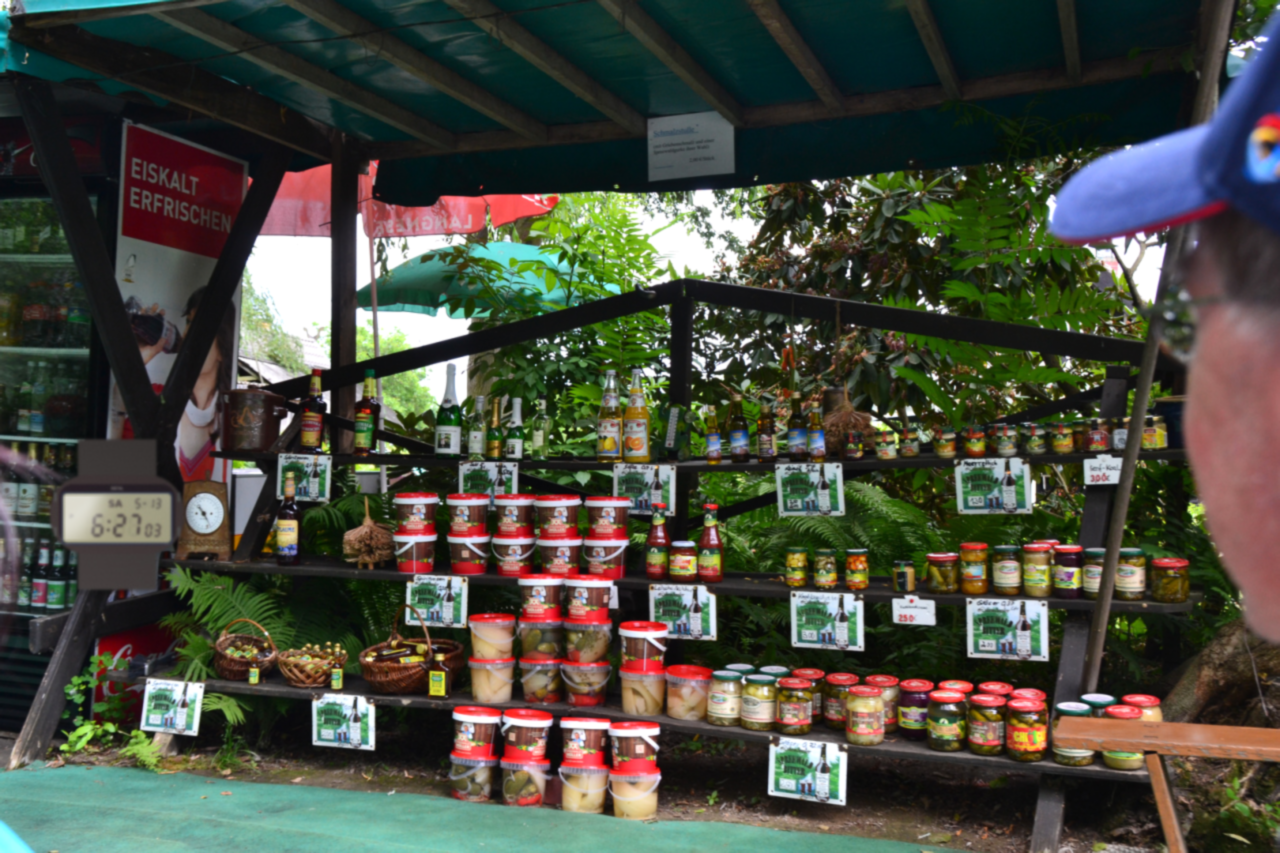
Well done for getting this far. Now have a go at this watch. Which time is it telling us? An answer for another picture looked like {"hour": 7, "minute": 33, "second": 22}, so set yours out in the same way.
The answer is {"hour": 6, "minute": 27, "second": 3}
